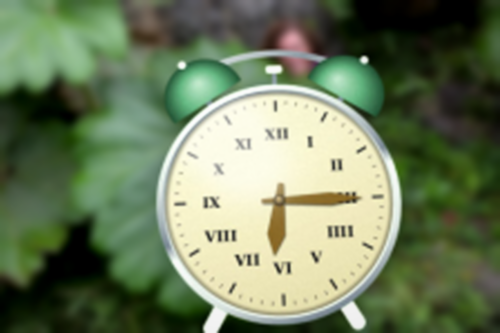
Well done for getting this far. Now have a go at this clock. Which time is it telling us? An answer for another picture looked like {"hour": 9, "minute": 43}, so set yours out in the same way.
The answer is {"hour": 6, "minute": 15}
